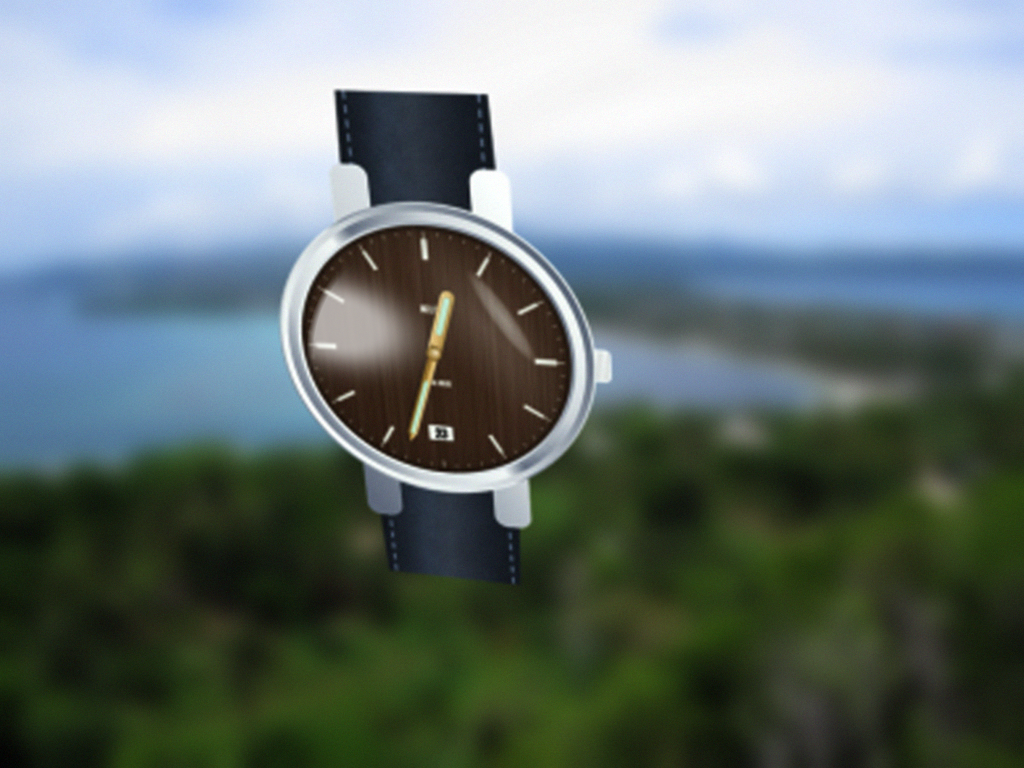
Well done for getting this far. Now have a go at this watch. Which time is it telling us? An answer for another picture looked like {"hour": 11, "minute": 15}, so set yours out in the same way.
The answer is {"hour": 12, "minute": 33}
